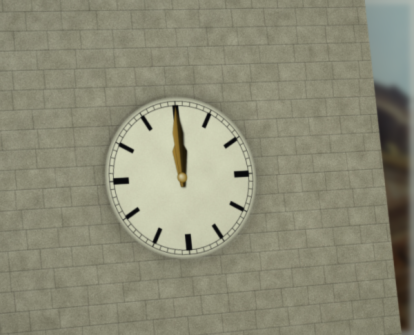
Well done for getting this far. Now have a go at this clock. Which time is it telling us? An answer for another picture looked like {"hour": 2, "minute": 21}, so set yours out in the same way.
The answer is {"hour": 12, "minute": 0}
